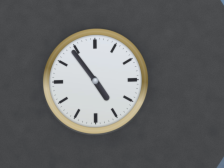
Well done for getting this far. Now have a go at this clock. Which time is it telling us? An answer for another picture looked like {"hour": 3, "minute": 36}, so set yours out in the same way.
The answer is {"hour": 4, "minute": 54}
